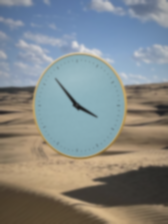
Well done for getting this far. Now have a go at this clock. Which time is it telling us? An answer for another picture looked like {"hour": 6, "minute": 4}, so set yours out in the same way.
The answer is {"hour": 3, "minute": 53}
